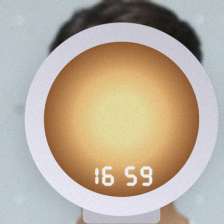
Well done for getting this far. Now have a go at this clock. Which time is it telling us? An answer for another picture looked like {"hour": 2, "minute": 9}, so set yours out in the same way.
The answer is {"hour": 16, "minute": 59}
